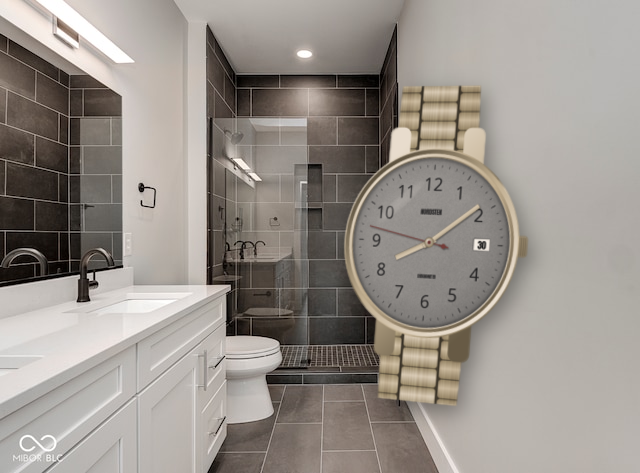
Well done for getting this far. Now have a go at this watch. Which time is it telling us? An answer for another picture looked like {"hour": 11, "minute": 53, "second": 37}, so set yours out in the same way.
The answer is {"hour": 8, "minute": 8, "second": 47}
